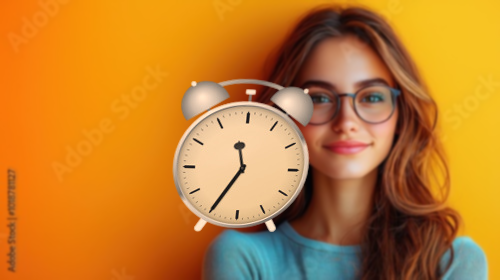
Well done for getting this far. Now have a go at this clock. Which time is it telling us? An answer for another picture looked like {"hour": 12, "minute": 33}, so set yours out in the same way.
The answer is {"hour": 11, "minute": 35}
